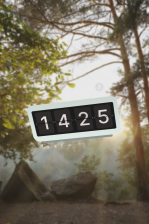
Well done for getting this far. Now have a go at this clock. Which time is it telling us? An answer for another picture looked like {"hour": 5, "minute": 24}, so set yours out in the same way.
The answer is {"hour": 14, "minute": 25}
